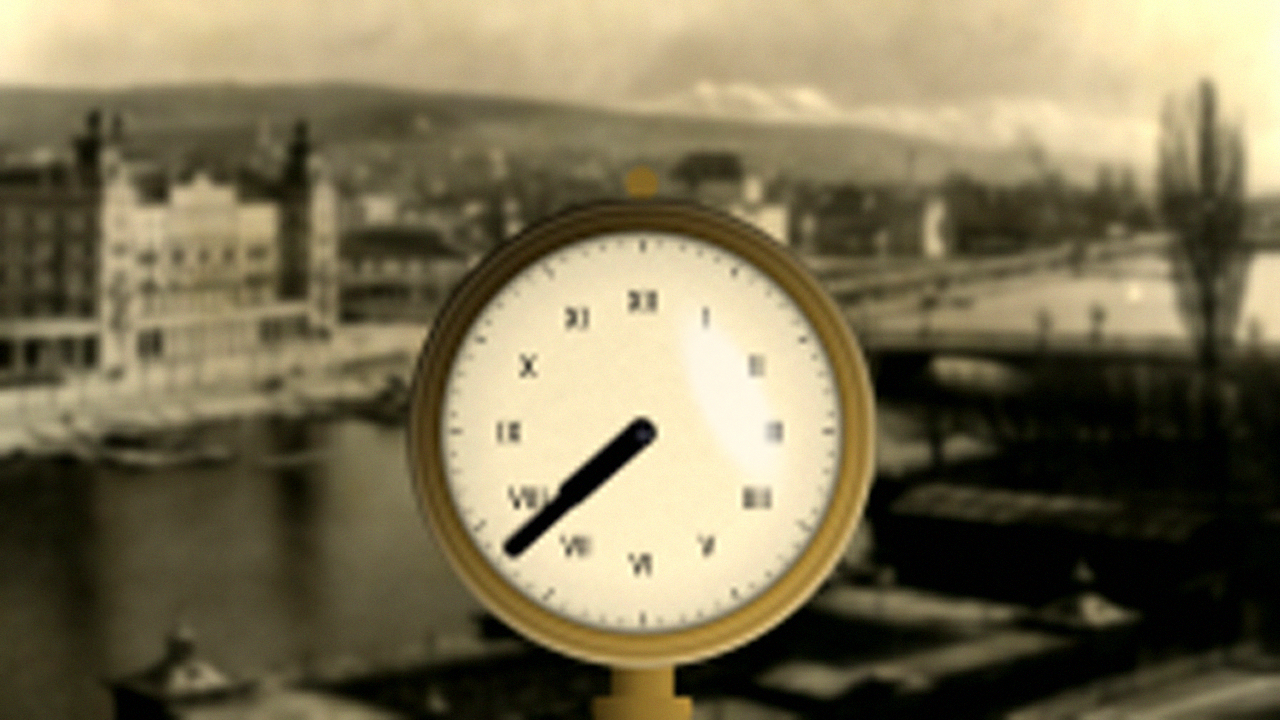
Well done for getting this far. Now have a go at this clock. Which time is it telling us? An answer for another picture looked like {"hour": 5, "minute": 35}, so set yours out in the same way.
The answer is {"hour": 7, "minute": 38}
